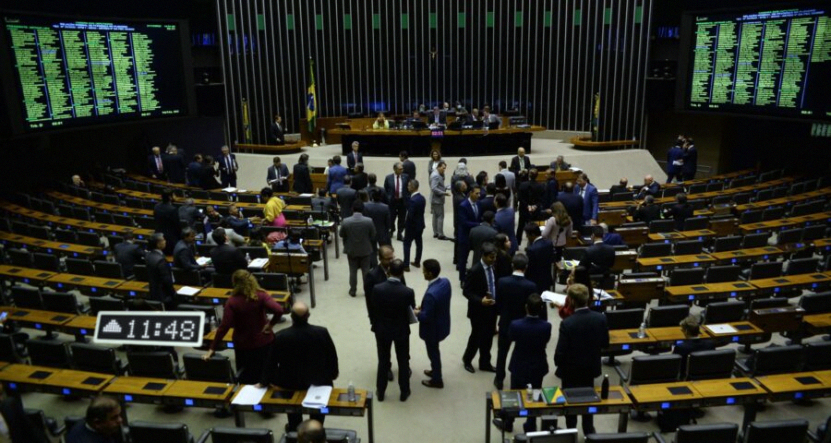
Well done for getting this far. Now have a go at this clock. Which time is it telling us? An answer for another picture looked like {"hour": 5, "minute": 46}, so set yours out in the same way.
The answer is {"hour": 11, "minute": 48}
